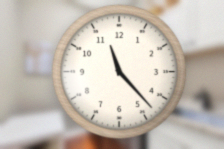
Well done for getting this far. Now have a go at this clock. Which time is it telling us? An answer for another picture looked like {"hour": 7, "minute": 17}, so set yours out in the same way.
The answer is {"hour": 11, "minute": 23}
